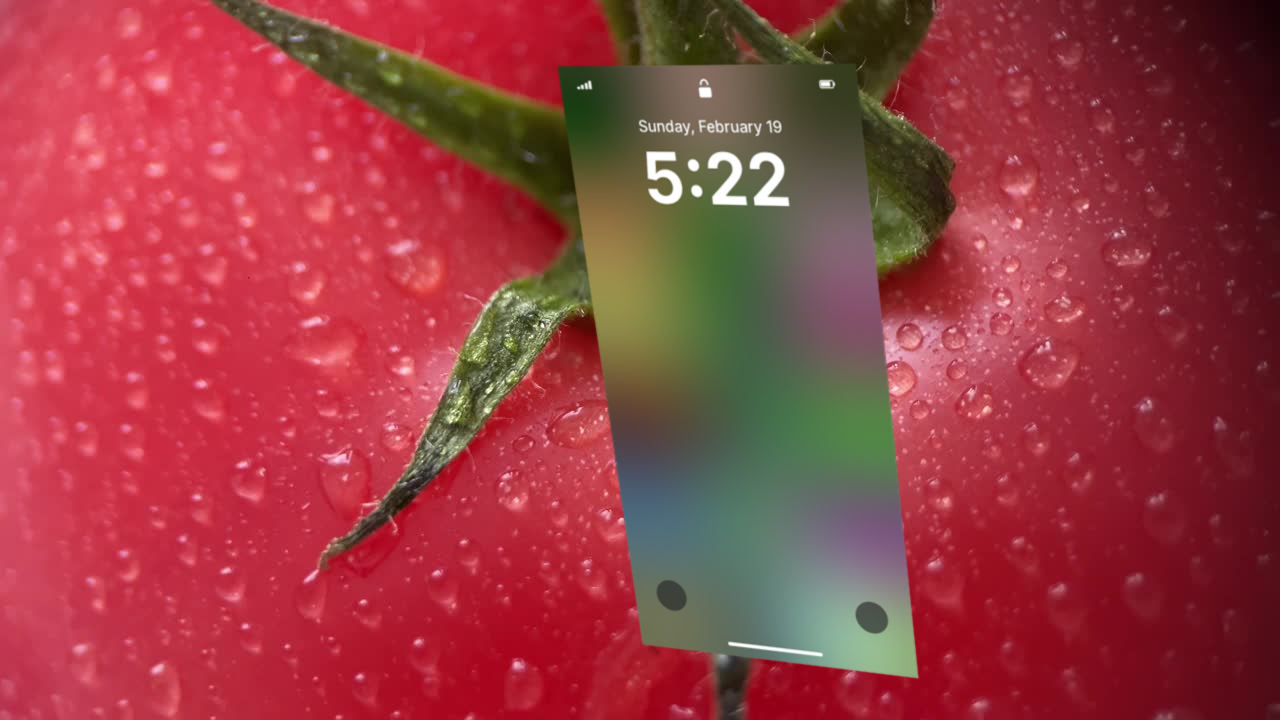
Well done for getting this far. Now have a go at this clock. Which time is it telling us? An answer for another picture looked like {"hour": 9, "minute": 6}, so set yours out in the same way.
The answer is {"hour": 5, "minute": 22}
